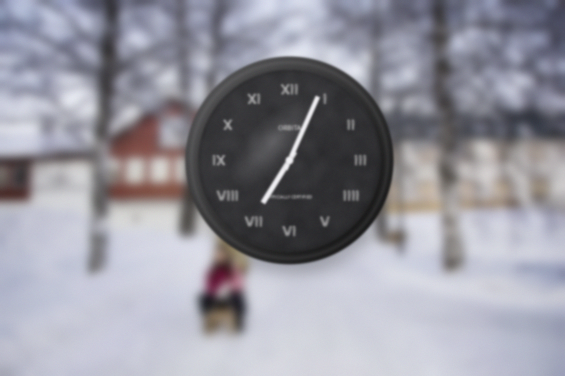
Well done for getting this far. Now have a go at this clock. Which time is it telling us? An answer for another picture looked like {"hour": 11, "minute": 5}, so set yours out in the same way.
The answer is {"hour": 7, "minute": 4}
